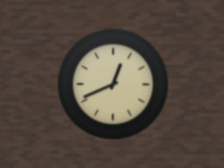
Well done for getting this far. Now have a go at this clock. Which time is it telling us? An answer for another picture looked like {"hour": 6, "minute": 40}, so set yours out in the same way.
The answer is {"hour": 12, "minute": 41}
